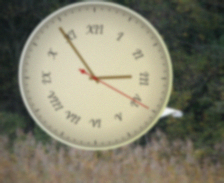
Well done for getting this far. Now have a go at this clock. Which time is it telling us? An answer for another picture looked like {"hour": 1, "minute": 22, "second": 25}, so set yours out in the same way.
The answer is {"hour": 2, "minute": 54, "second": 20}
